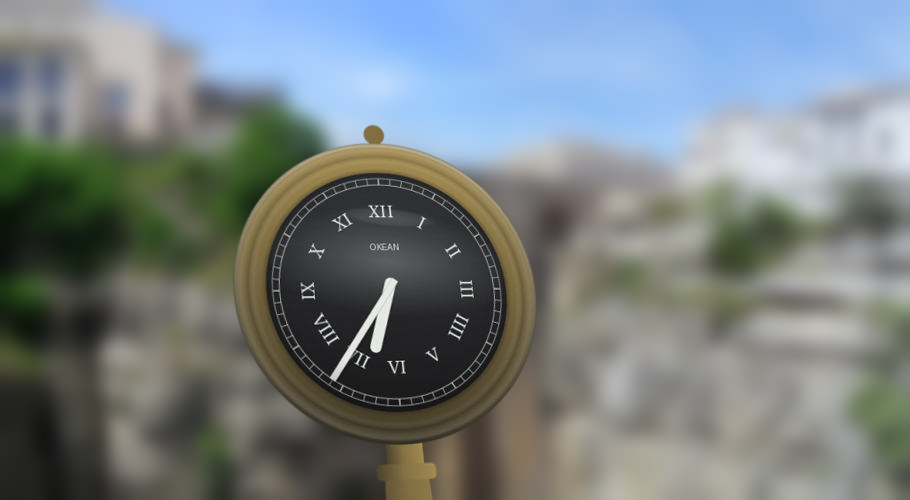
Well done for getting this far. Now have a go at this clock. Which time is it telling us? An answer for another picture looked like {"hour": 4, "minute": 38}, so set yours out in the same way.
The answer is {"hour": 6, "minute": 36}
